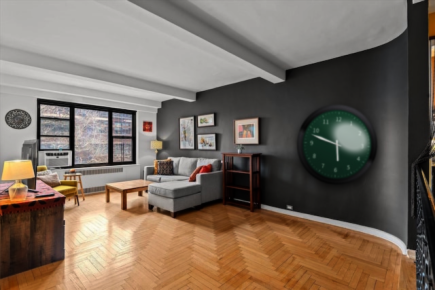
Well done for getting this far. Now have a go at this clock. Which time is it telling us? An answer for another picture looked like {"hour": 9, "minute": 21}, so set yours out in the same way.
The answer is {"hour": 5, "minute": 48}
